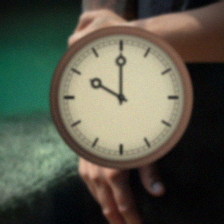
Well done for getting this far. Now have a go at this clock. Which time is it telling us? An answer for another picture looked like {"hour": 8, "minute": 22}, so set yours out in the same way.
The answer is {"hour": 10, "minute": 0}
